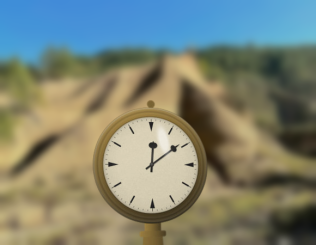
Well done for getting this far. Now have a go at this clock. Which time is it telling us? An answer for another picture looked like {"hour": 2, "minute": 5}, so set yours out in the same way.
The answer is {"hour": 12, "minute": 9}
